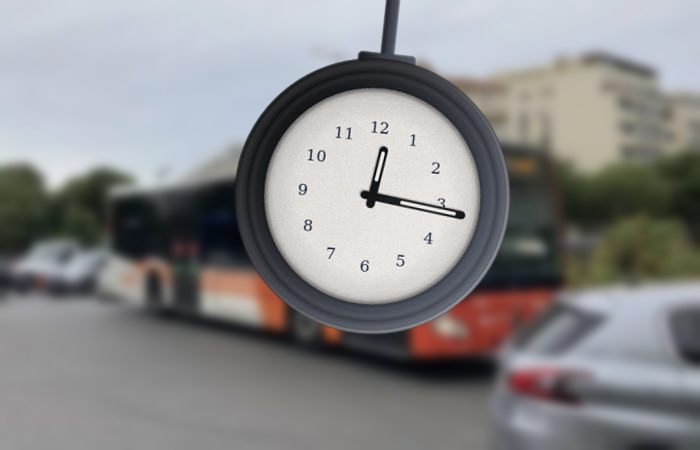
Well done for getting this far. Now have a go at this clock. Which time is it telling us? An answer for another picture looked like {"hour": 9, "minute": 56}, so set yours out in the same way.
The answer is {"hour": 12, "minute": 16}
